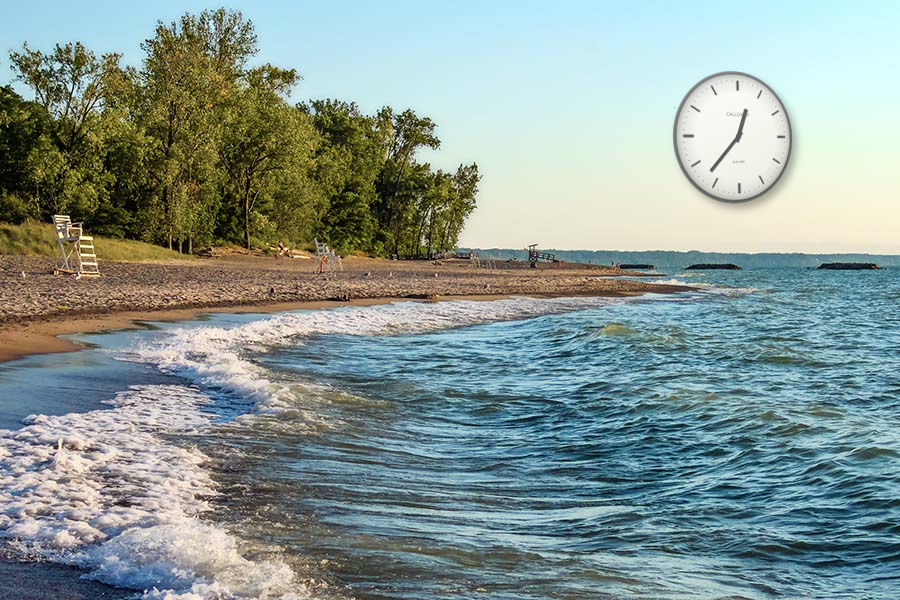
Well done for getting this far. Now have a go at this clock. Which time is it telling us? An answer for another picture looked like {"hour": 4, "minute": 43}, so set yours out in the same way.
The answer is {"hour": 12, "minute": 37}
